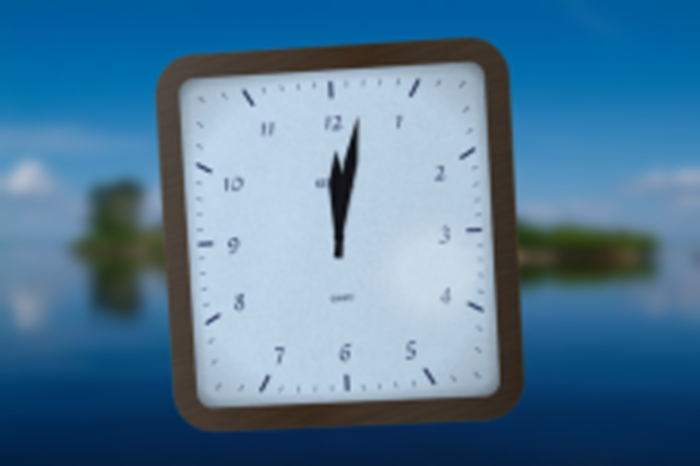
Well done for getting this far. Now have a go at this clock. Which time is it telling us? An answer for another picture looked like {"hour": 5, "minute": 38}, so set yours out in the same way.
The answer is {"hour": 12, "minute": 2}
